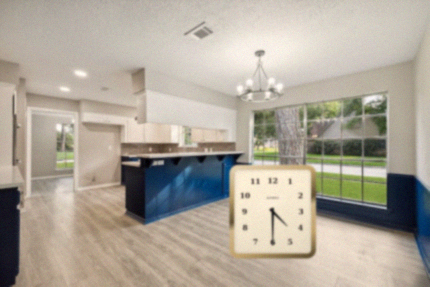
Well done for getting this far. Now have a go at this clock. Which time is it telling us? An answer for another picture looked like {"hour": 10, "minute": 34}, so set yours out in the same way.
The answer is {"hour": 4, "minute": 30}
